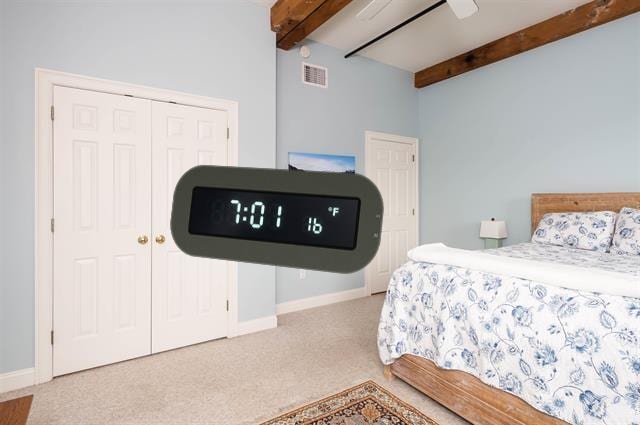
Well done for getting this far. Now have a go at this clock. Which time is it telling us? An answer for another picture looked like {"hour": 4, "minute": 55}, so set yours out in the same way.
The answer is {"hour": 7, "minute": 1}
